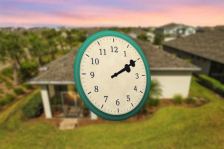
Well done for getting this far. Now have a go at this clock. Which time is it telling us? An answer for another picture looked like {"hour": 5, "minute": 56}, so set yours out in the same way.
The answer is {"hour": 2, "minute": 10}
